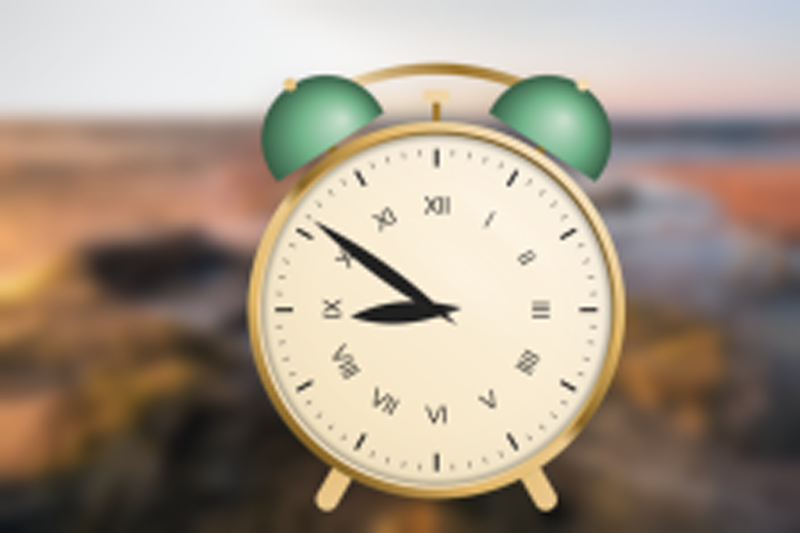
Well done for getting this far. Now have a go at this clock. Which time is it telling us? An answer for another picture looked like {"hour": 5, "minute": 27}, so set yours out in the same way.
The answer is {"hour": 8, "minute": 51}
